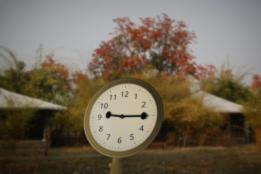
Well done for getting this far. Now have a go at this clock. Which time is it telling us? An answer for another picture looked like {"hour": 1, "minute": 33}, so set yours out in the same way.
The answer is {"hour": 9, "minute": 15}
